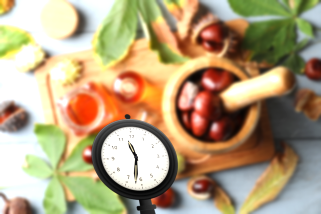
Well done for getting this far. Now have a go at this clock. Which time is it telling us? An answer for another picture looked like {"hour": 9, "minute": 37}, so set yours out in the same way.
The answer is {"hour": 11, "minute": 32}
